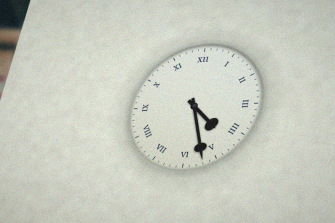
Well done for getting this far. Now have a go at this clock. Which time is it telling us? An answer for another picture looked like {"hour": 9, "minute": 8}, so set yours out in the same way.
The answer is {"hour": 4, "minute": 27}
